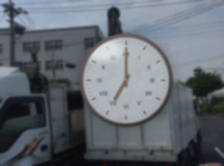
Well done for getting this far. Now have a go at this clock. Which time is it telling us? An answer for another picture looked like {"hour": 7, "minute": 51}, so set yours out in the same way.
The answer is {"hour": 7, "minute": 0}
